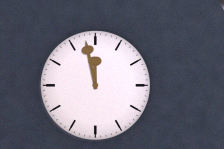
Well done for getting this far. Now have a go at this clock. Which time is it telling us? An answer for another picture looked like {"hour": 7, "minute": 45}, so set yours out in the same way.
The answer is {"hour": 11, "minute": 58}
